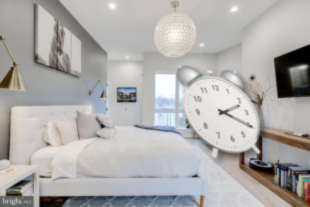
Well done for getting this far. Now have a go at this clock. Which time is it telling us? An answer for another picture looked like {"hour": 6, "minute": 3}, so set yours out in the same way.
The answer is {"hour": 2, "minute": 20}
